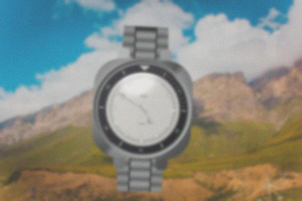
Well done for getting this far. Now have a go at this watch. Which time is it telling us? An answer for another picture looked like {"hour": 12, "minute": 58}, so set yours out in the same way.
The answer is {"hour": 4, "minute": 50}
